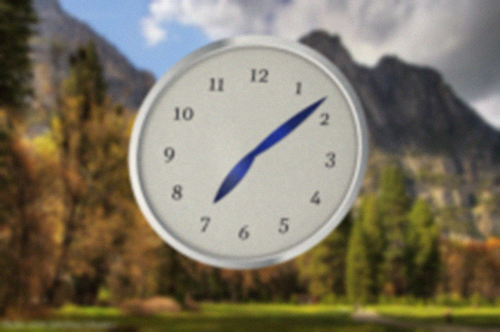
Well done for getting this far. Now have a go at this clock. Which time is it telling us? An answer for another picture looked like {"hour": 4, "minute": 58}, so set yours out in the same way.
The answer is {"hour": 7, "minute": 8}
